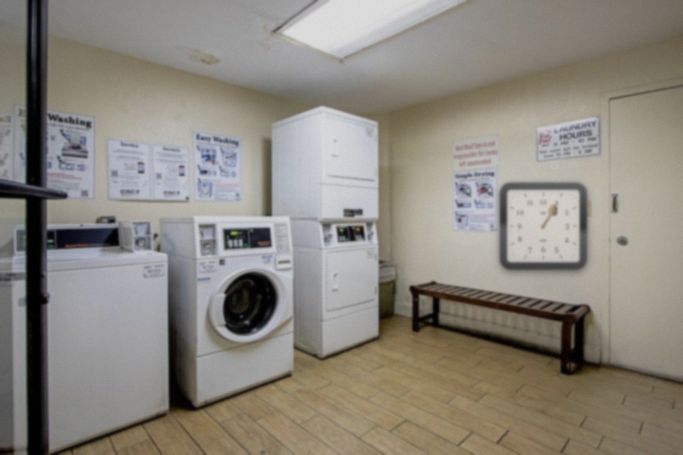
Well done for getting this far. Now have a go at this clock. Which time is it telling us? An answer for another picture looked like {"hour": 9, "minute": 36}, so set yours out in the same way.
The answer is {"hour": 1, "minute": 5}
